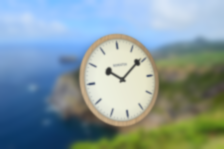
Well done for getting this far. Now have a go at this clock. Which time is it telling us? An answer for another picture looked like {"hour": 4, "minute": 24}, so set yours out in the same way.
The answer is {"hour": 10, "minute": 9}
